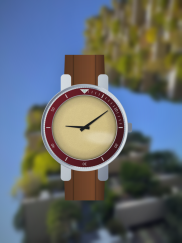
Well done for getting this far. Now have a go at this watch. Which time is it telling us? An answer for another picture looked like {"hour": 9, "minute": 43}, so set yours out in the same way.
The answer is {"hour": 9, "minute": 9}
